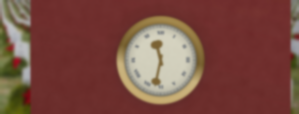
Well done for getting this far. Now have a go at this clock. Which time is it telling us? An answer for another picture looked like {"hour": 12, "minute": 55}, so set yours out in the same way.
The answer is {"hour": 11, "minute": 32}
